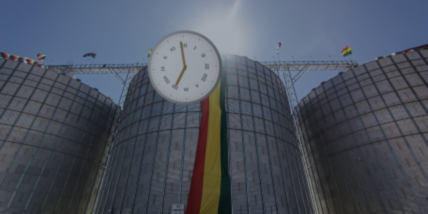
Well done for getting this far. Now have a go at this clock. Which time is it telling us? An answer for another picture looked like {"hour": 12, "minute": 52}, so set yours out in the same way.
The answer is {"hour": 6, "minute": 59}
